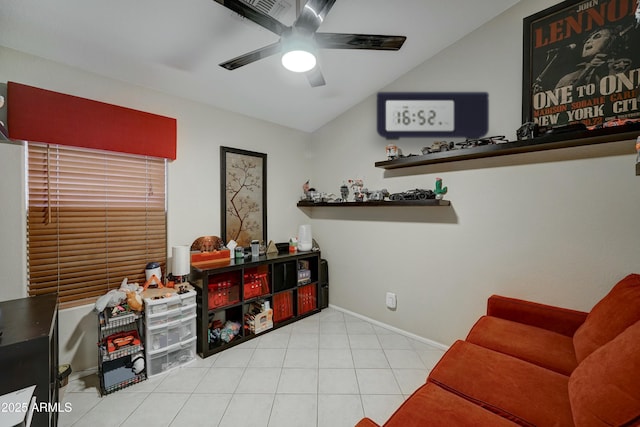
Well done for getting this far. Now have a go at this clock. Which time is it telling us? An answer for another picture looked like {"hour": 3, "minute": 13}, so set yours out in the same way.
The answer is {"hour": 16, "minute": 52}
